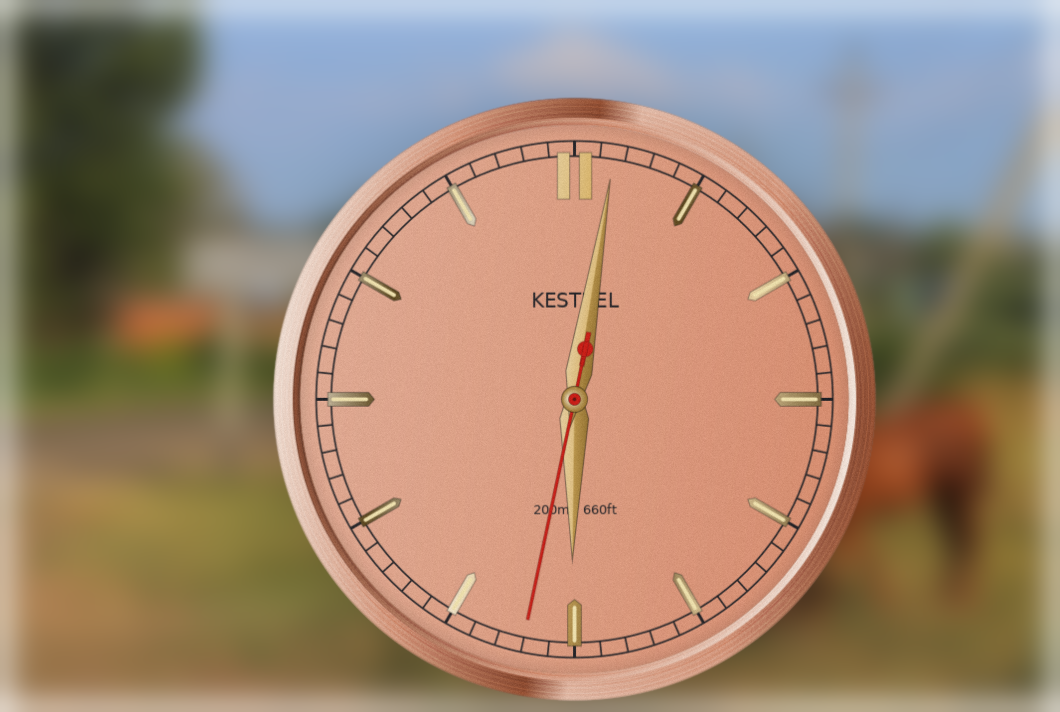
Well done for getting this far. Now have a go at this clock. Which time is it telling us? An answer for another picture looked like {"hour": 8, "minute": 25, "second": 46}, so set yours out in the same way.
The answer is {"hour": 6, "minute": 1, "second": 32}
